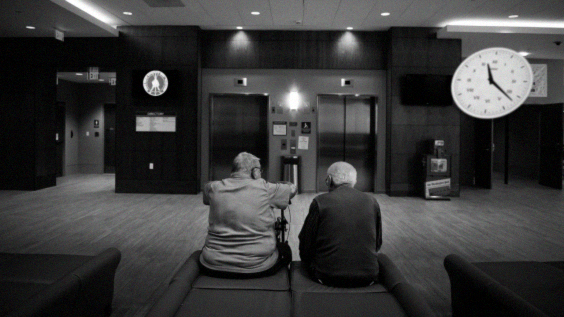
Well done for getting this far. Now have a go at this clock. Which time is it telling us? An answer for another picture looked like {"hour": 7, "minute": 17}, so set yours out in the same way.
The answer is {"hour": 11, "minute": 22}
